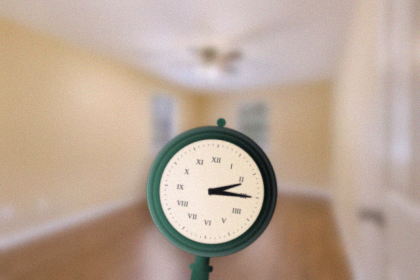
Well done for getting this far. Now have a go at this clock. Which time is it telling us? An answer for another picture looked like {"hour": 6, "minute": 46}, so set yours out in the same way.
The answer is {"hour": 2, "minute": 15}
